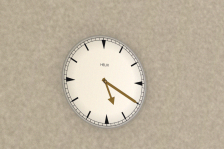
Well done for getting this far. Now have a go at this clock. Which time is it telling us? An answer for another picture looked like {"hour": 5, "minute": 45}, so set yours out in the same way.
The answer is {"hour": 5, "minute": 20}
